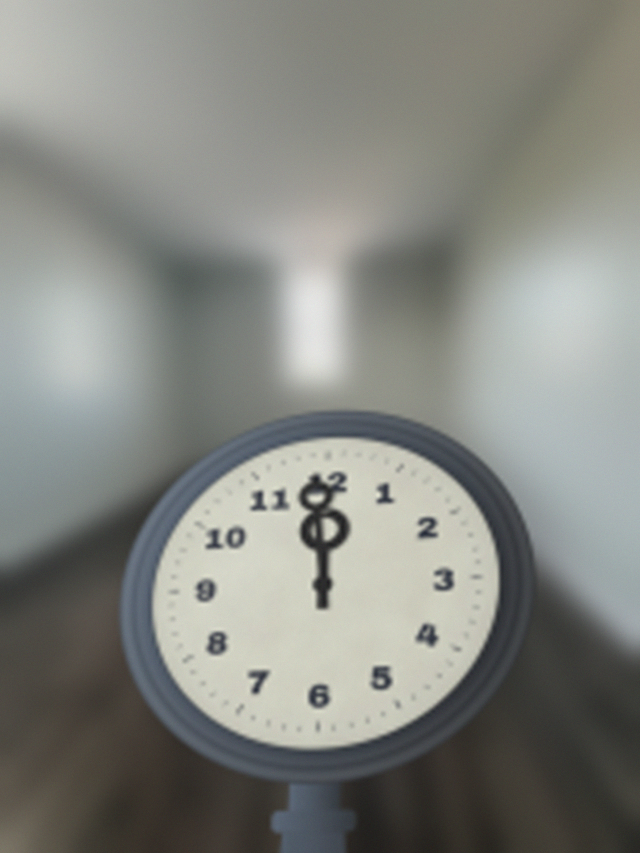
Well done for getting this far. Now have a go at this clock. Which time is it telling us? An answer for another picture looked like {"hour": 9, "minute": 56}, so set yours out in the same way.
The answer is {"hour": 11, "minute": 59}
